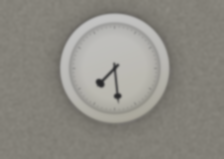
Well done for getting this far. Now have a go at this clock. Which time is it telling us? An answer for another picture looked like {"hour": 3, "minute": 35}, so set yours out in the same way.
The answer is {"hour": 7, "minute": 29}
